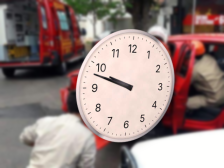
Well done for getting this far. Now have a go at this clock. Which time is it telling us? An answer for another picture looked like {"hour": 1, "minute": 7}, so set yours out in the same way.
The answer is {"hour": 9, "minute": 48}
